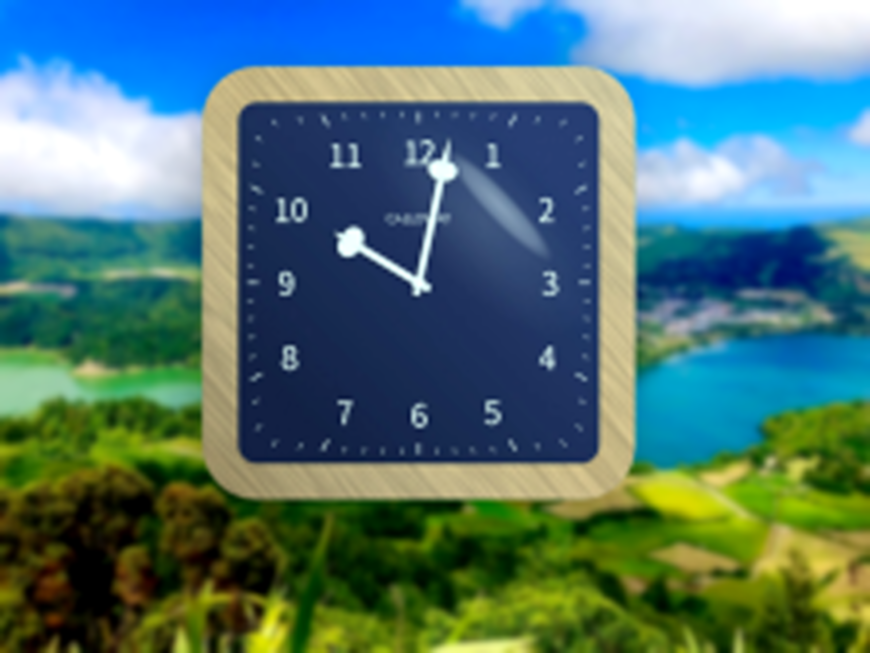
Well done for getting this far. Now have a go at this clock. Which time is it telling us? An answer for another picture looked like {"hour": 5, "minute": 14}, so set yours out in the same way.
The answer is {"hour": 10, "minute": 2}
